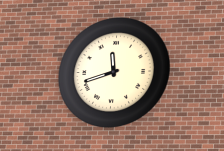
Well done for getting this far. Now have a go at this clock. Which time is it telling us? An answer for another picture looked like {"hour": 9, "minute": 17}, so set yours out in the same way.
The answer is {"hour": 11, "minute": 42}
